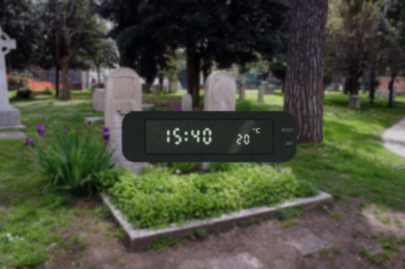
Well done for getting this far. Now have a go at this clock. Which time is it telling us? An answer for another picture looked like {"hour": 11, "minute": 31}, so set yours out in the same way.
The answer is {"hour": 15, "minute": 40}
